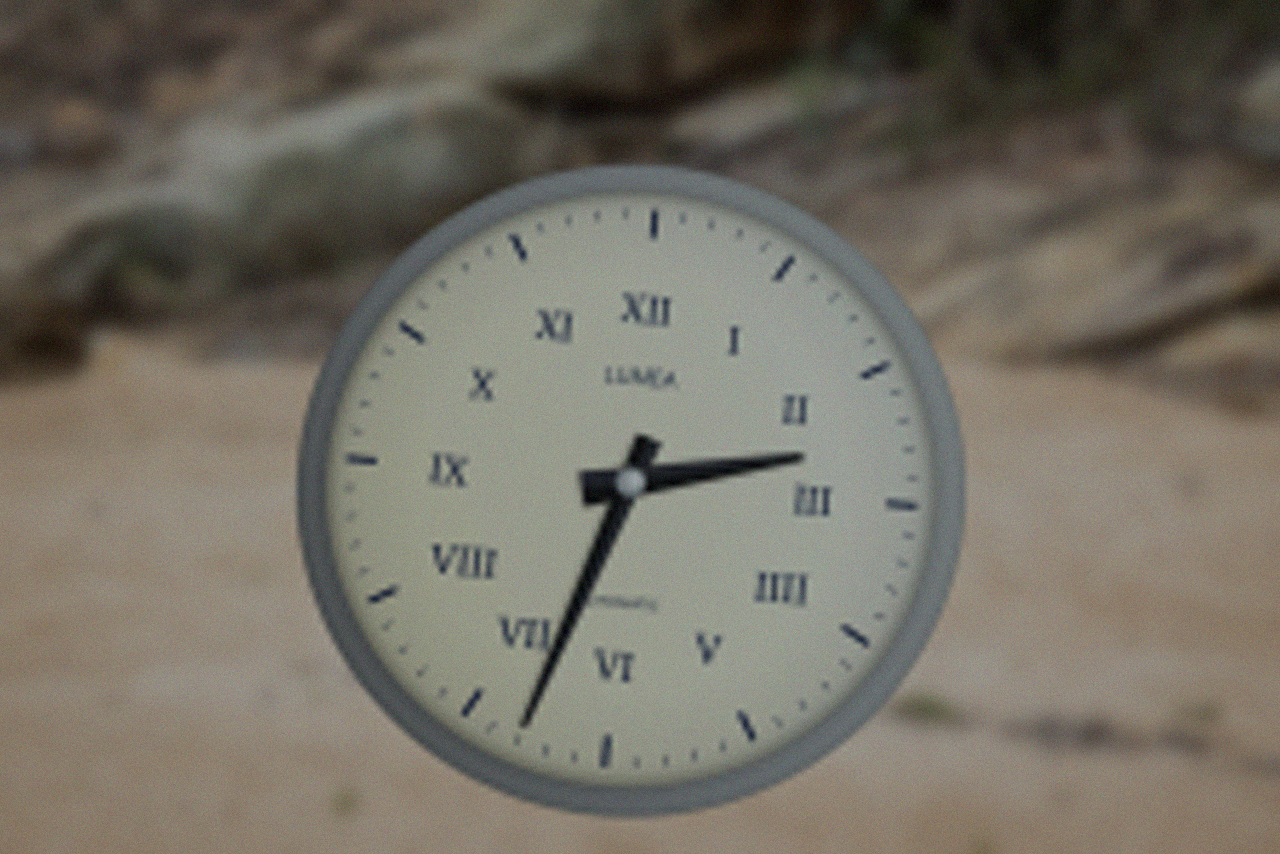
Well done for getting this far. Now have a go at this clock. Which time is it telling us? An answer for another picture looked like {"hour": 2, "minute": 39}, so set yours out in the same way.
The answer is {"hour": 2, "minute": 33}
